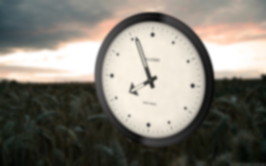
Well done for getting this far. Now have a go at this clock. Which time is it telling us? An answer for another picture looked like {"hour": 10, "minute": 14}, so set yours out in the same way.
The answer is {"hour": 7, "minute": 56}
